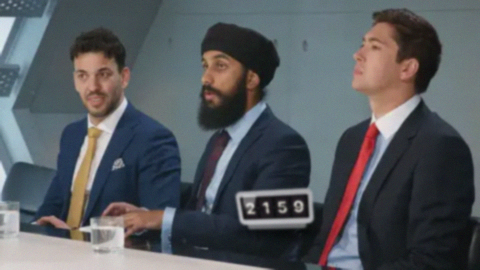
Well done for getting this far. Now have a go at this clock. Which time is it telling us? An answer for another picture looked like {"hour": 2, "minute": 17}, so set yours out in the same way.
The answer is {"hour": 21, "minute": 59}
